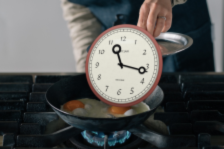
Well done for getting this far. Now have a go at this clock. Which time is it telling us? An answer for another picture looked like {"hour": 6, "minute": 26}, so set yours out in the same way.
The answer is {"hour": 11, "minute": 17}
